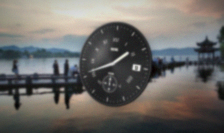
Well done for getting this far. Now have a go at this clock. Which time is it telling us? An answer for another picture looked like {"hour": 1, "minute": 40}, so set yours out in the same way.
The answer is {"hour": 1, "minute": 41}
